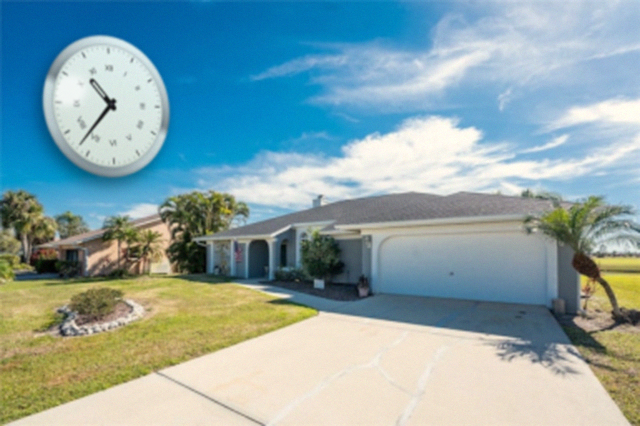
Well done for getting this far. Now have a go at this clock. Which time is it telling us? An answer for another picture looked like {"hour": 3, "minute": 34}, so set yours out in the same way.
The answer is {"hour": 10, "minute": 37}
